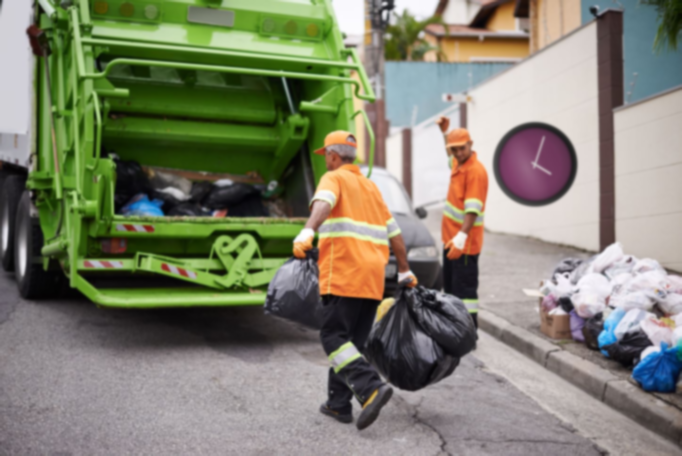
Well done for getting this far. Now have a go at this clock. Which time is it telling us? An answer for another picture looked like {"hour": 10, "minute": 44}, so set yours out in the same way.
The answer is {"hour": 4, "minute": 3}
